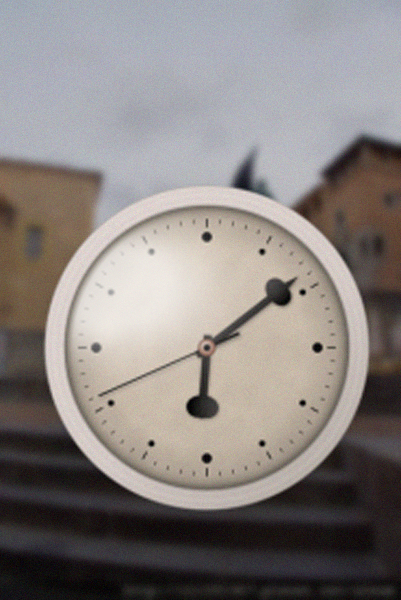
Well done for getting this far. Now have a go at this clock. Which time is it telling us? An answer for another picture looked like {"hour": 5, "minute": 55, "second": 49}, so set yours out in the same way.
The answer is {"hour": 6, "minute": 8, "second": 41}
